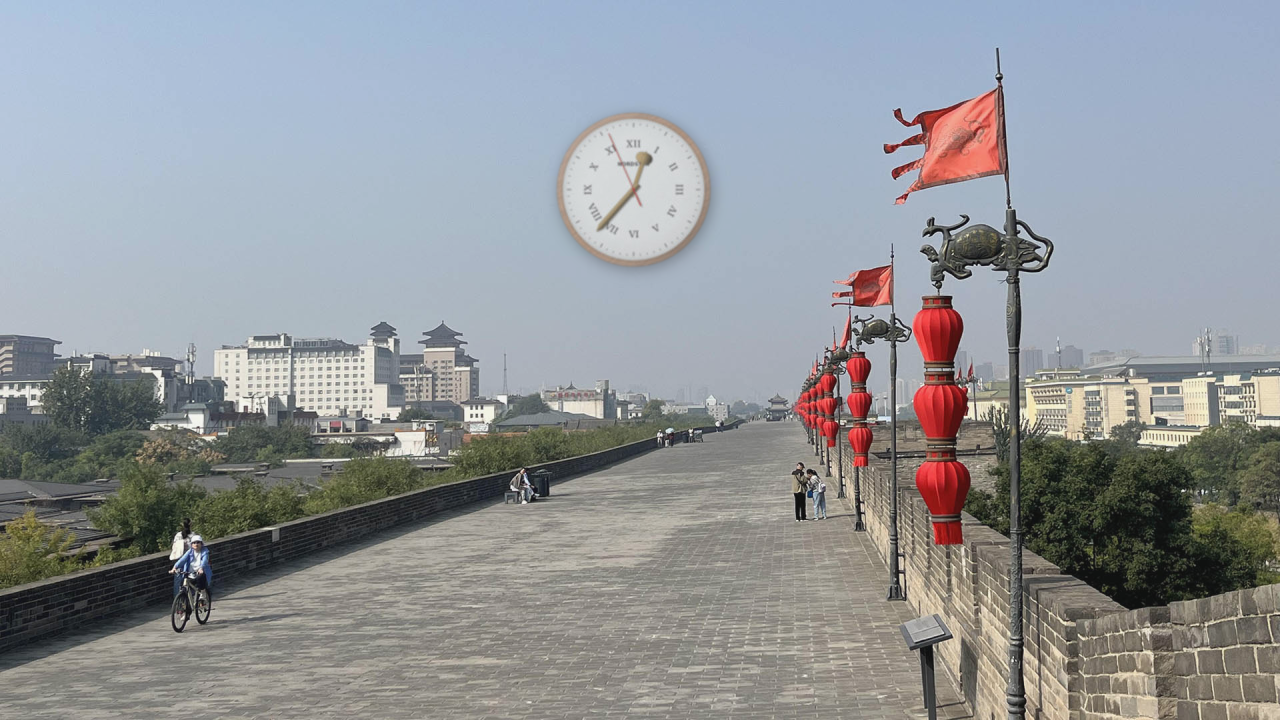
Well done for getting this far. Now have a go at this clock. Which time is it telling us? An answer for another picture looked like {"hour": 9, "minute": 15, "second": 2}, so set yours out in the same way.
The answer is {"hour": 12, "minute": 36, "second": 56}
